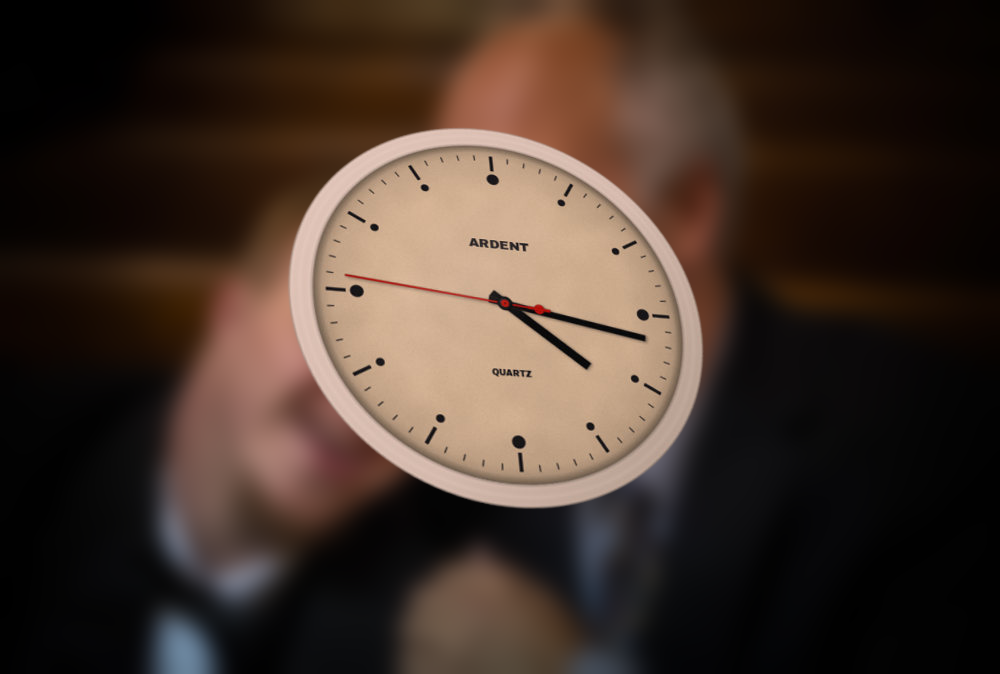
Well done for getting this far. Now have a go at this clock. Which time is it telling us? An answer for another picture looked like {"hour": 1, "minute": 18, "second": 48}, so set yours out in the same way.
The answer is {"hour": 4, "minute": 16, "second": 46}
